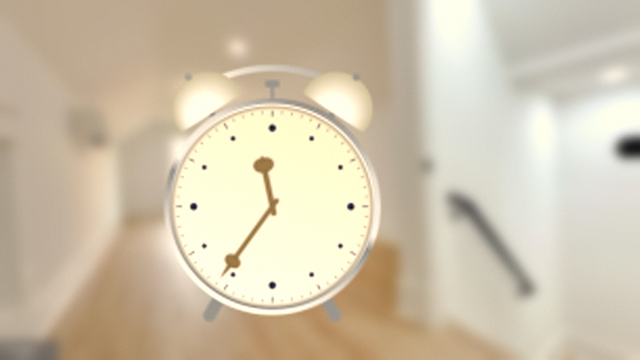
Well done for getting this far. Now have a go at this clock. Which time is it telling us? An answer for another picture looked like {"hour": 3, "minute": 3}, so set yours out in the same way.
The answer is {"hour": 11, "minute": 36}
